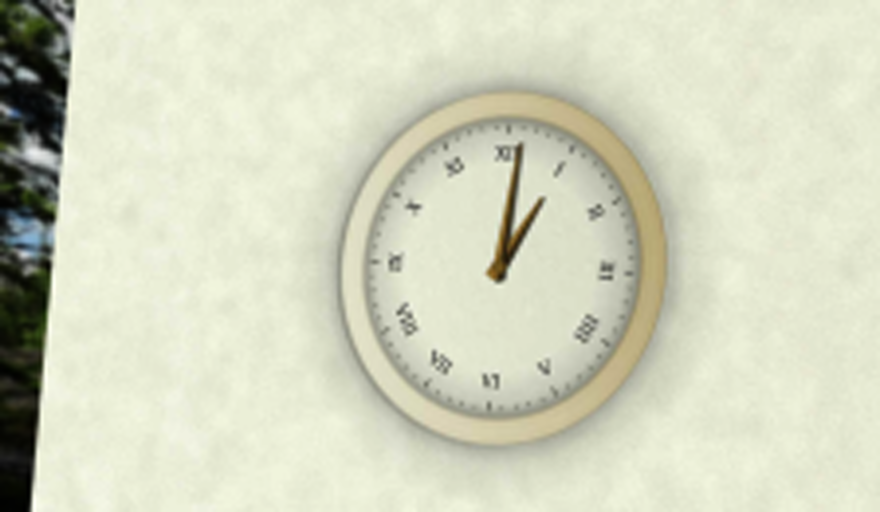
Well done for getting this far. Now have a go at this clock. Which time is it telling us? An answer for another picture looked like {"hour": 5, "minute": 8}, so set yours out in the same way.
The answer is {"hour": 1, "minute": 1}
